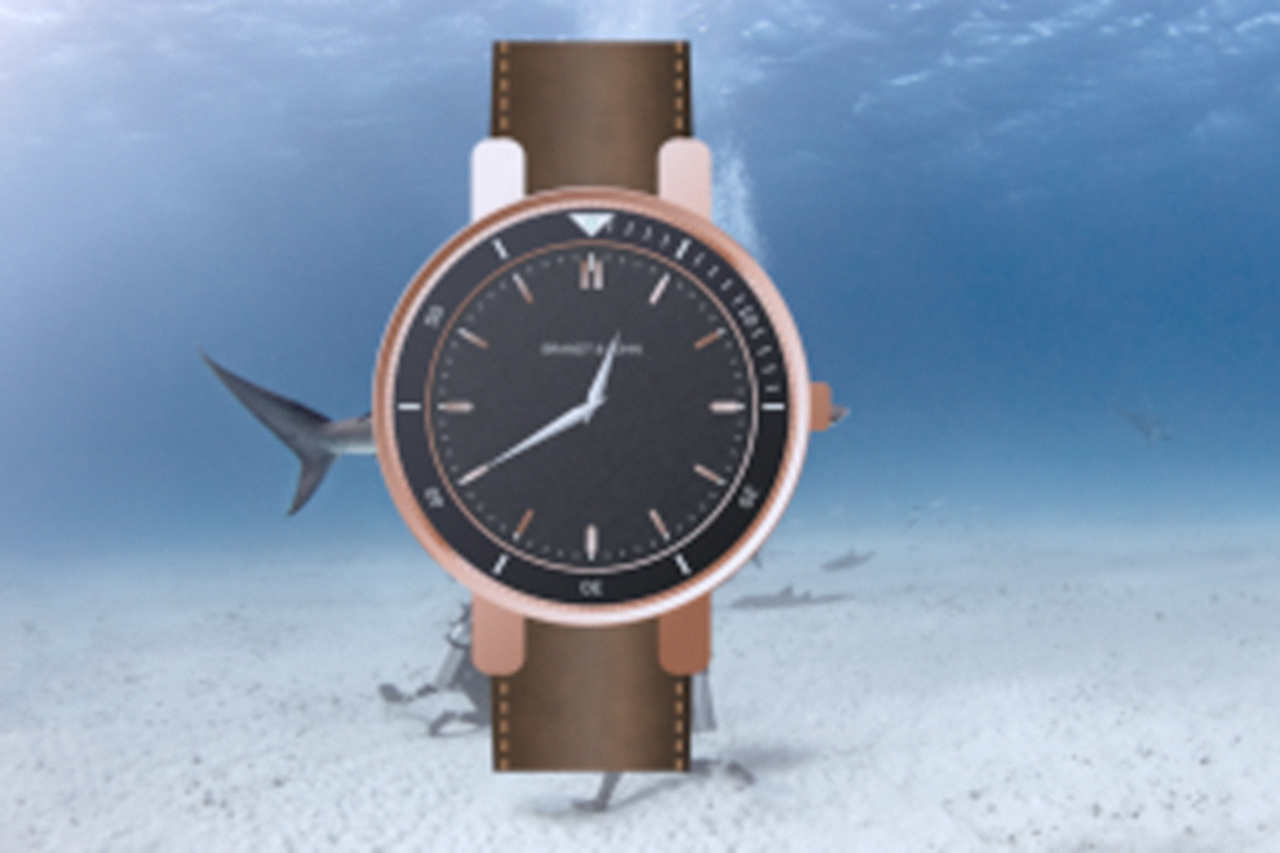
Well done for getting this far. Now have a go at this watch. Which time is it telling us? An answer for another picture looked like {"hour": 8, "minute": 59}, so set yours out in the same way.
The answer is {"hour": 12, "minute": 40}
